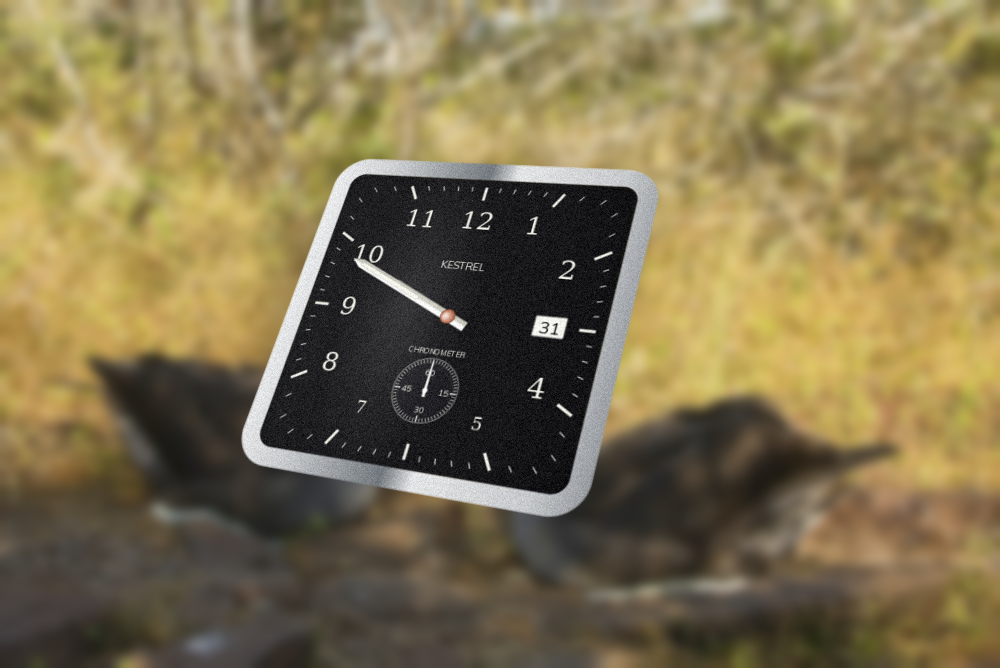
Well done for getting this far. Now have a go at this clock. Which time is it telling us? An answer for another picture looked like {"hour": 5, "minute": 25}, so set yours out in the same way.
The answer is {"hour": 9, "minute": 49}
